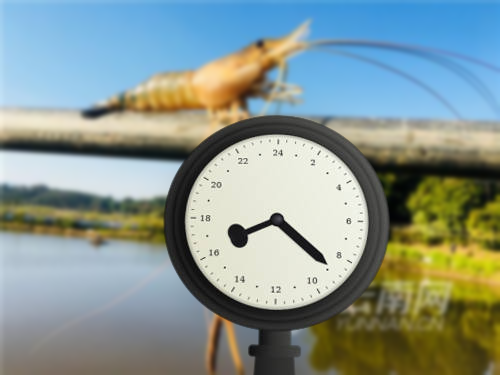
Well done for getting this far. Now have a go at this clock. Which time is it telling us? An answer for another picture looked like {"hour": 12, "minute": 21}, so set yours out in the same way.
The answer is {"hour": 16, "minute": 22}
